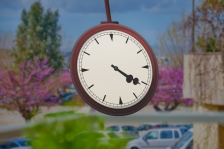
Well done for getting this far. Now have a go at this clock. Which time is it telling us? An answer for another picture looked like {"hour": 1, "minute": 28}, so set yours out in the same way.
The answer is {"hour": 4, "minute": 21}
